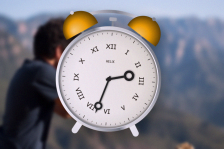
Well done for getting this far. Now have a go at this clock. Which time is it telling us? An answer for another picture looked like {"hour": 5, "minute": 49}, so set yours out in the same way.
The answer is {"hour": 2, "minute": 33}
